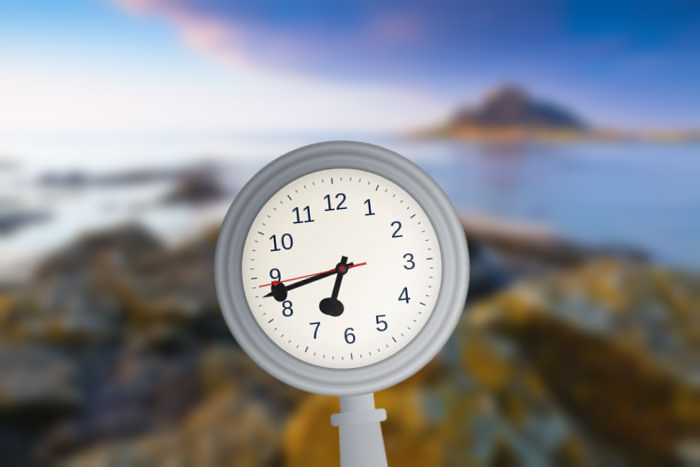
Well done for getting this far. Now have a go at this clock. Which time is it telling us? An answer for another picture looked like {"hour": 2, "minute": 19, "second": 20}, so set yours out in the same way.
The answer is {"hour": 6, "minute": 42, "second": 44}
